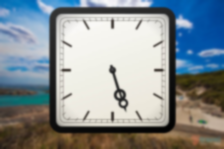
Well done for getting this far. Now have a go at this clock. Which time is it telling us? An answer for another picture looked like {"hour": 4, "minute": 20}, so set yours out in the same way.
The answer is {"hour": 5, "minute": 27}
